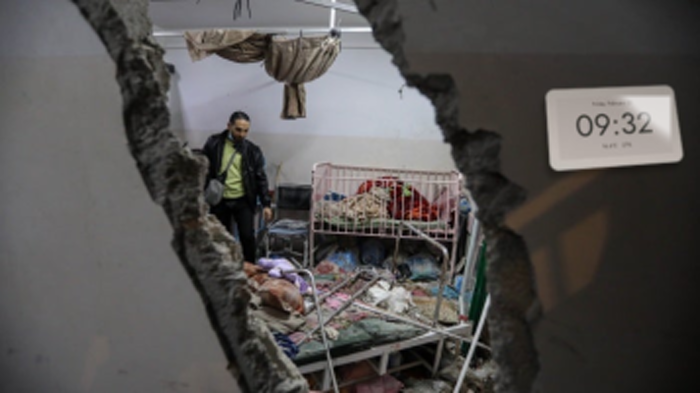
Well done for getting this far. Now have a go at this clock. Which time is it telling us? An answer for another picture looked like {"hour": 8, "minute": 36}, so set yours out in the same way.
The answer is {"hour": 9, "minute": 32}
